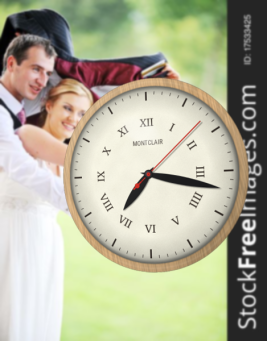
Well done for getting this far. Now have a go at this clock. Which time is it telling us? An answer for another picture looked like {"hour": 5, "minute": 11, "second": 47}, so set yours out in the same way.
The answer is {"hour": 7, "minute": 17, "second": 8}
